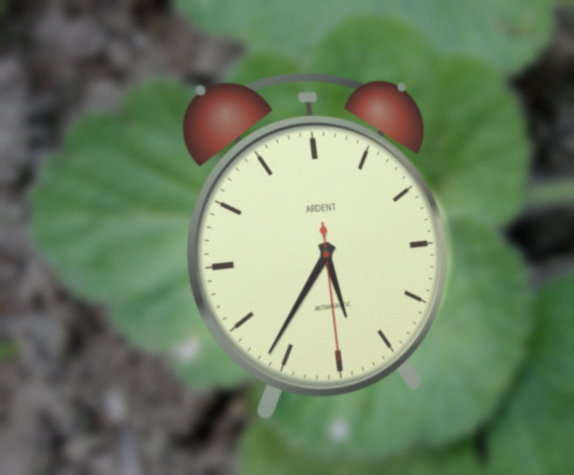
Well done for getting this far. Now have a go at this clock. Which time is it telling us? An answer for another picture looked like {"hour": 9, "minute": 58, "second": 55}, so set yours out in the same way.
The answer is {"hour": 5, "minute": 36, "second": 30}
